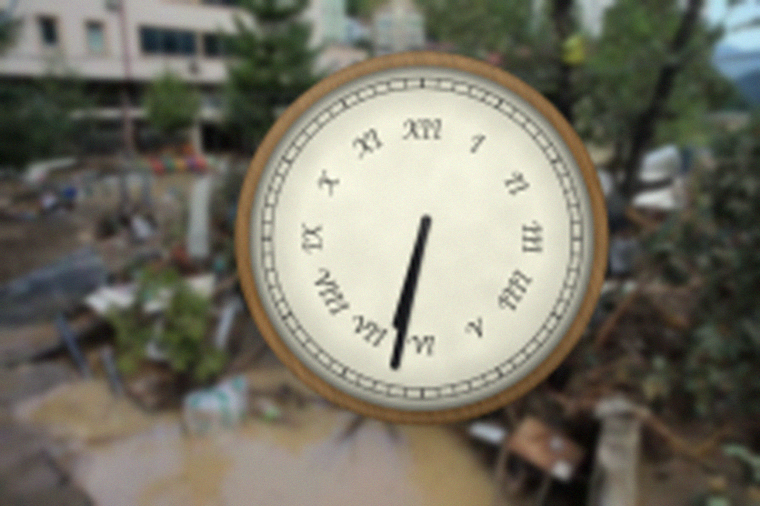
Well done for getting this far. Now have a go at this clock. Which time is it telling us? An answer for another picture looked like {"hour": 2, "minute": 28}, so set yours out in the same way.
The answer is {"hour": 6, "minute": 32}
